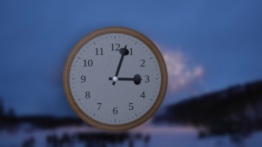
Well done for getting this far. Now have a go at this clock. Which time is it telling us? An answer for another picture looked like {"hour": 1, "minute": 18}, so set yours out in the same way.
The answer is {"hour": 3, "minute": 3}
